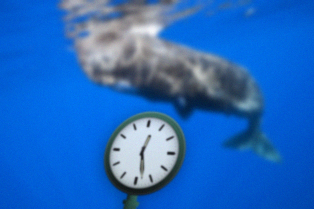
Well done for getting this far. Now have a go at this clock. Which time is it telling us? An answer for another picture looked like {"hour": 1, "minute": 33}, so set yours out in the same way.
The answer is {"hour": 12, "minute": 28}
